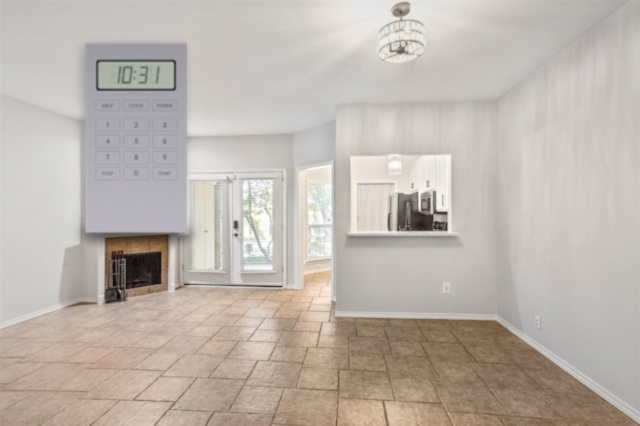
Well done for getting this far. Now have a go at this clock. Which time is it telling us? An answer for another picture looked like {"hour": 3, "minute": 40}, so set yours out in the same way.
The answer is {"hour": 10, "minute": 31}
